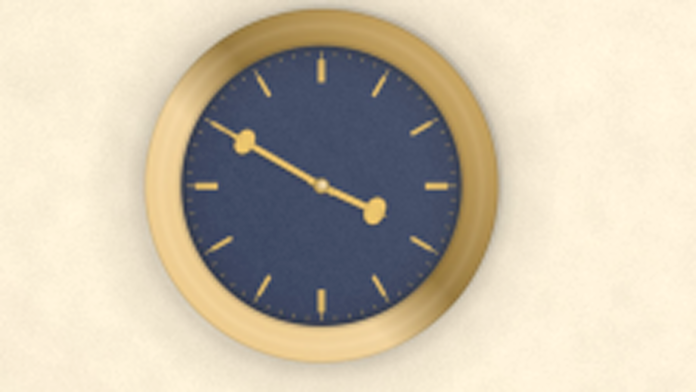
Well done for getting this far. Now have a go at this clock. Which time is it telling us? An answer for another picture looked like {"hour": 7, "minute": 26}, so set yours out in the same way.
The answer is {"hour": 3, "minute": 50}
